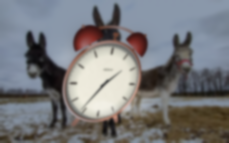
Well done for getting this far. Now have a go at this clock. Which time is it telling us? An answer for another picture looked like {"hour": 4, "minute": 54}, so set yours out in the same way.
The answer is {"hour": 1, "minute": 36}
